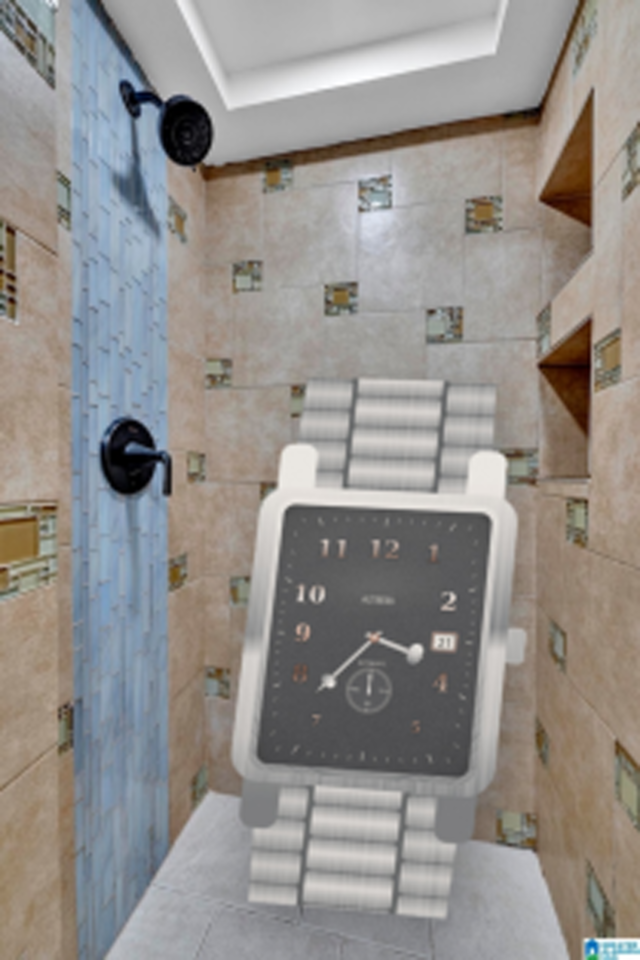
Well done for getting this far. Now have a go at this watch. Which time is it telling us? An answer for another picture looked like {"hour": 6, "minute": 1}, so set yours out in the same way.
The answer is {"hour": 3, "minute": 37}
